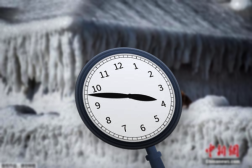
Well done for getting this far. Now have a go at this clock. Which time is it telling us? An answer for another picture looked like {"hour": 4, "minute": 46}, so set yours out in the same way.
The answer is {"hour": 3, "minute": 48}
